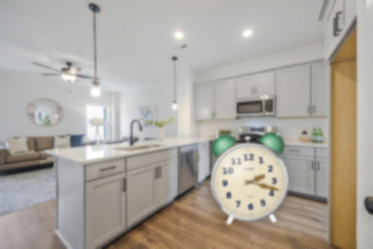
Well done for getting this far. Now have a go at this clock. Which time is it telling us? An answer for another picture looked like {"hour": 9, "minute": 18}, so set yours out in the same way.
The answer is {"hour": 2, "minute": 18}
